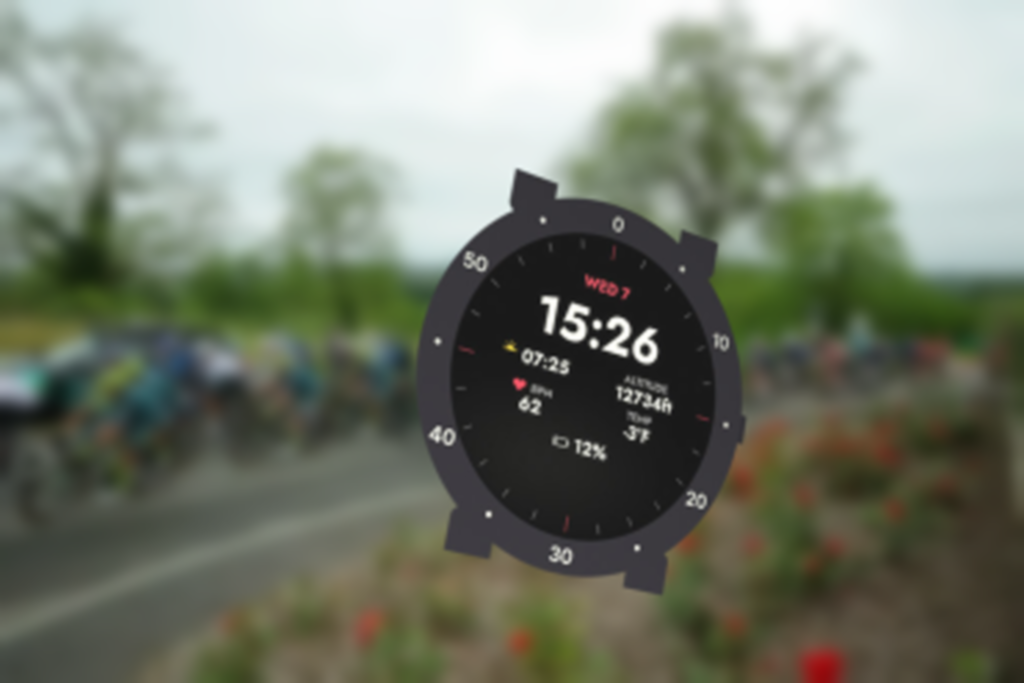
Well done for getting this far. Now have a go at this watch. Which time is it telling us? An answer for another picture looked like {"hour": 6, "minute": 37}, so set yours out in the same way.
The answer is {"hour": 15, "minute": 26}
